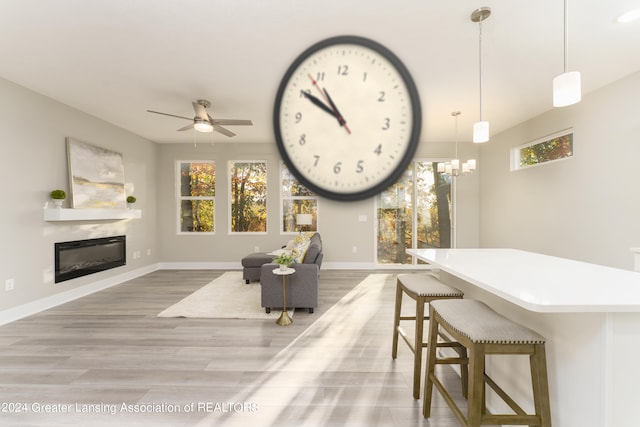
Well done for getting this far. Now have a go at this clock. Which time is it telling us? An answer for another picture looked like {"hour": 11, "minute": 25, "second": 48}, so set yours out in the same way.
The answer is {"hour": 10, "minute": 49, "second": 53}
